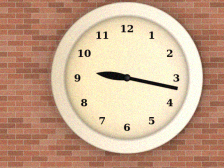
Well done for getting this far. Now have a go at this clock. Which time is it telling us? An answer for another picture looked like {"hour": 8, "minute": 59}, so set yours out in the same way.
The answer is {"hour": 9, "minute": 17}
